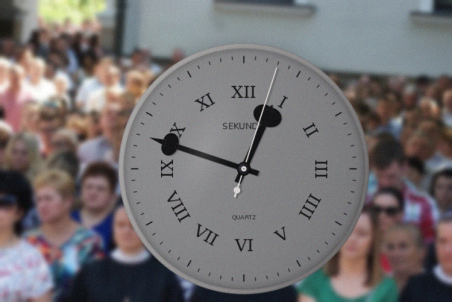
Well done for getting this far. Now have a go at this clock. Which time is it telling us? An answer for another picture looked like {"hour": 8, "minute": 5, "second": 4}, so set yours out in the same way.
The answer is {"hour": 12, "minute": 48, "second": 3}
